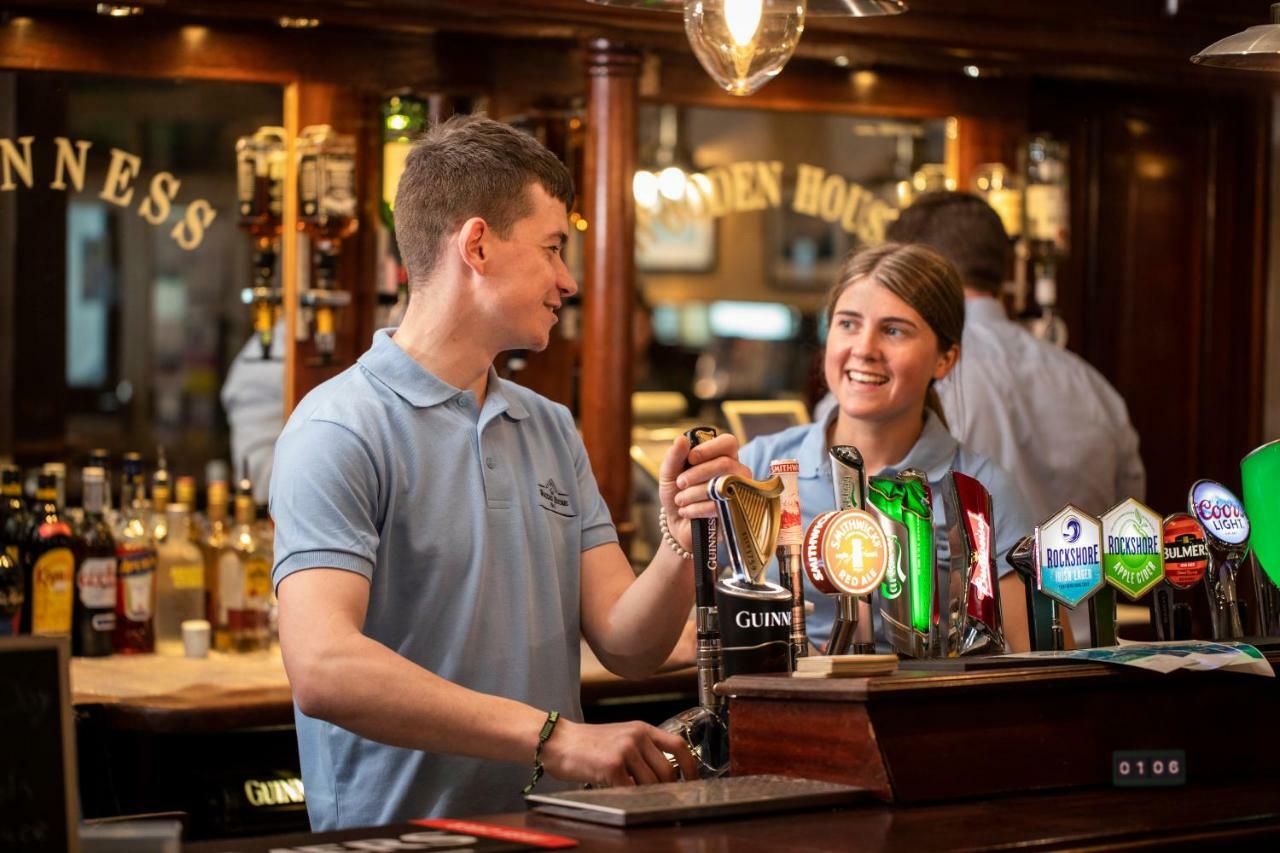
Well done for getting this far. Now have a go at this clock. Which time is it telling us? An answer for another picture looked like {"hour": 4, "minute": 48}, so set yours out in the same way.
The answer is {"hour": 1, "minute": 6}
